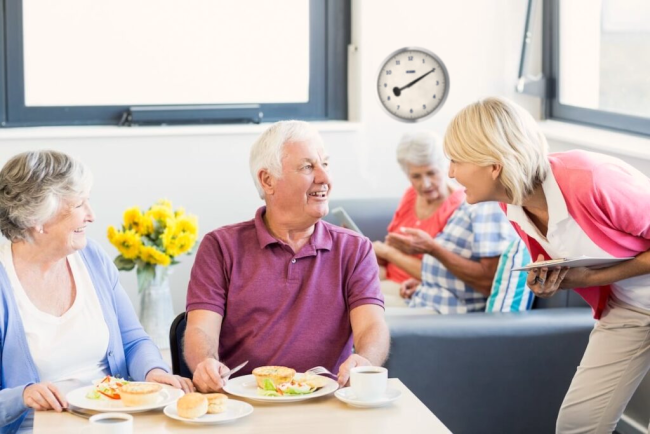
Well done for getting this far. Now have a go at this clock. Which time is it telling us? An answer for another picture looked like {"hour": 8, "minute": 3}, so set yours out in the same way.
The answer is {"hour": 8, "minute": 10}
